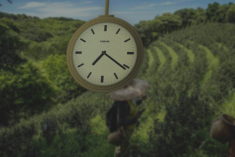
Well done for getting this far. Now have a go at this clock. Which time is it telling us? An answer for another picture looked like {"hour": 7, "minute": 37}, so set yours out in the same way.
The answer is {"hour": 7, "minute": 21}
